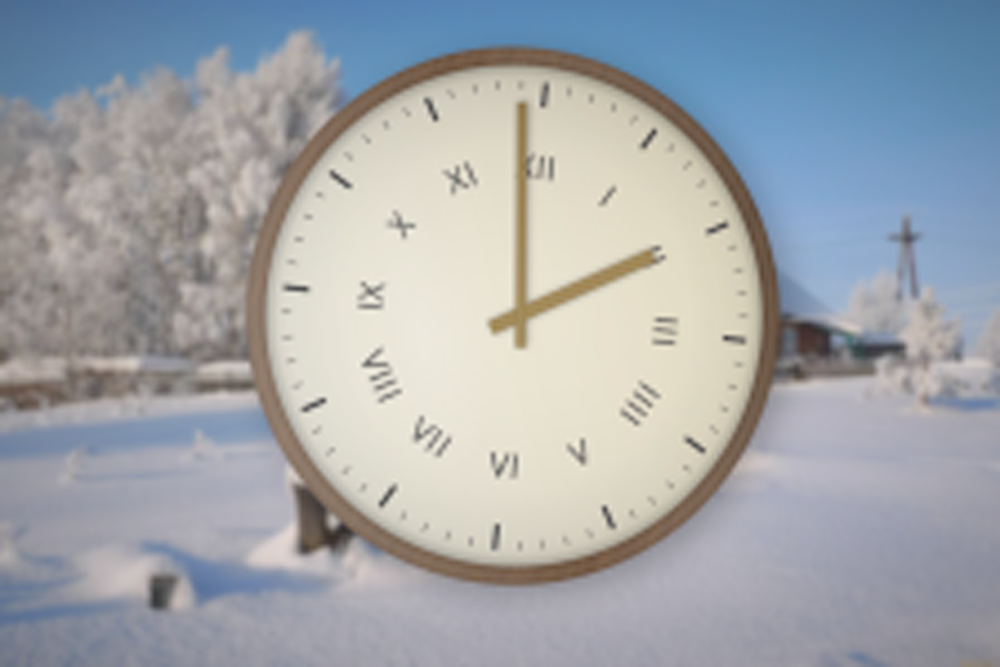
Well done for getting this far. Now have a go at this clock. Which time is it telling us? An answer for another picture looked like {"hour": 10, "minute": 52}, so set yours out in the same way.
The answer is {"hour": 1, "minute": 59}
